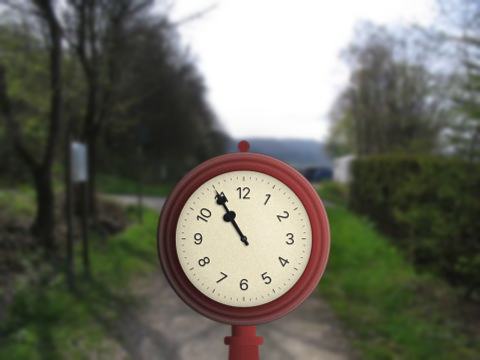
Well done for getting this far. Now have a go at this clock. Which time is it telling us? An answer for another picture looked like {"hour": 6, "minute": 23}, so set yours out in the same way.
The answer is {"hour": 10, "minute": 55}
